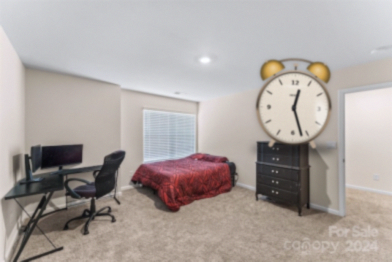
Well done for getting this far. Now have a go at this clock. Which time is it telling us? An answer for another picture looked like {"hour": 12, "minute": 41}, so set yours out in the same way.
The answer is {"hour": 12, "minute": 27}
